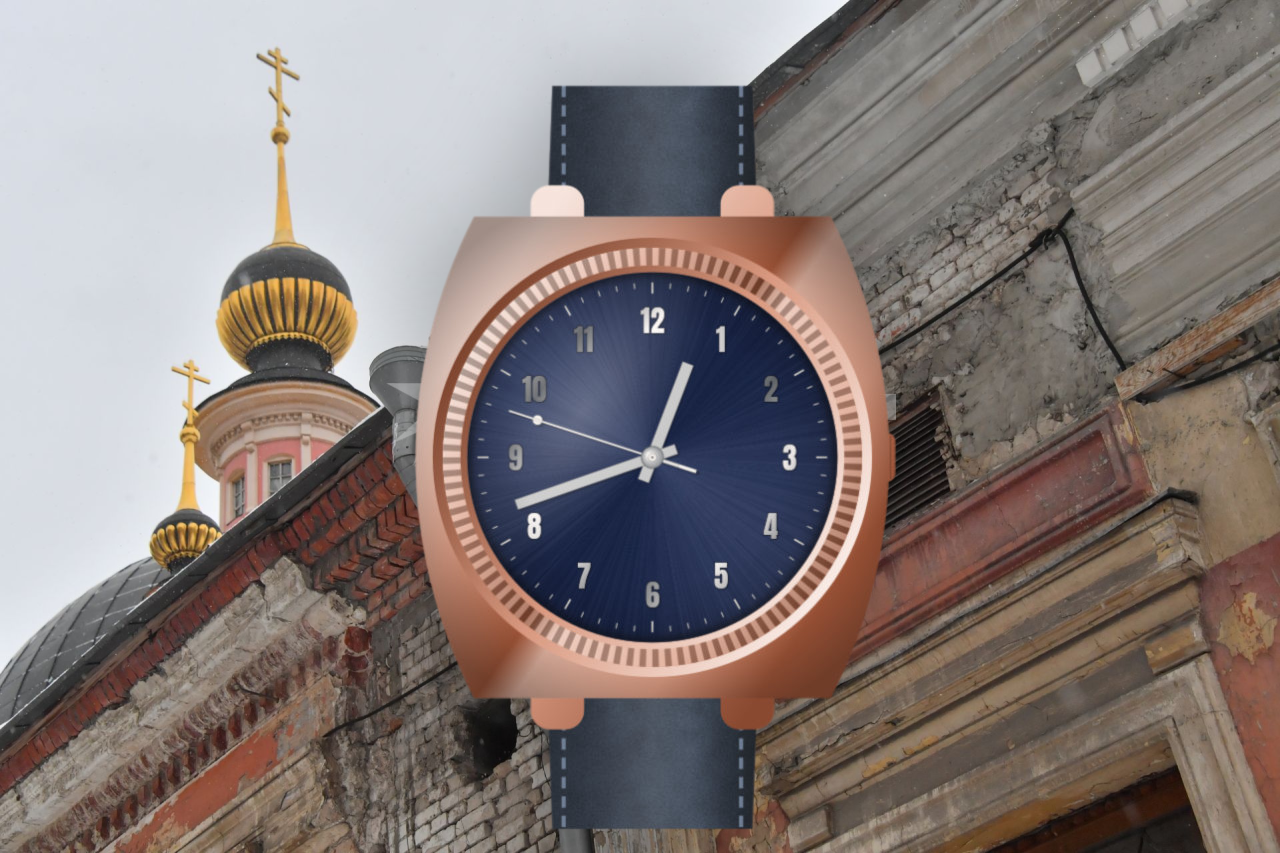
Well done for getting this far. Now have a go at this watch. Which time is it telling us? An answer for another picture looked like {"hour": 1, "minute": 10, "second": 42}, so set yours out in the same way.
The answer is {"hour": 12, "minute": 41, "second": 48}
